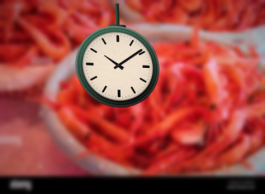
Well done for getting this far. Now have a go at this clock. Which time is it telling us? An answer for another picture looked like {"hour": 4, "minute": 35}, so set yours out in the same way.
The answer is {"hour": 10, "minute": 9}
